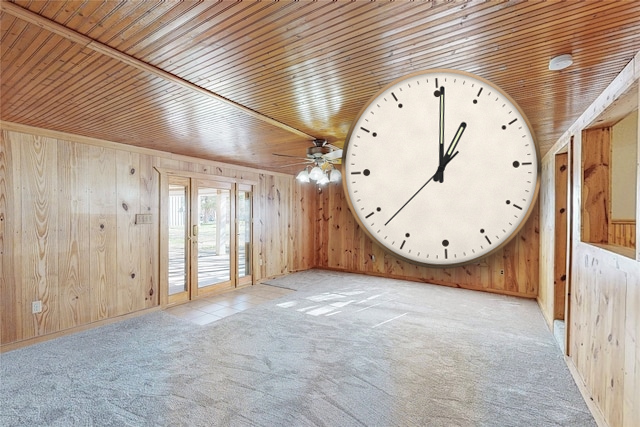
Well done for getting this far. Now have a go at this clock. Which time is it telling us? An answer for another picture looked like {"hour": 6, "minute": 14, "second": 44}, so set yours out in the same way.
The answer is {"hour": 1, "minute": 0, "second": 38}
